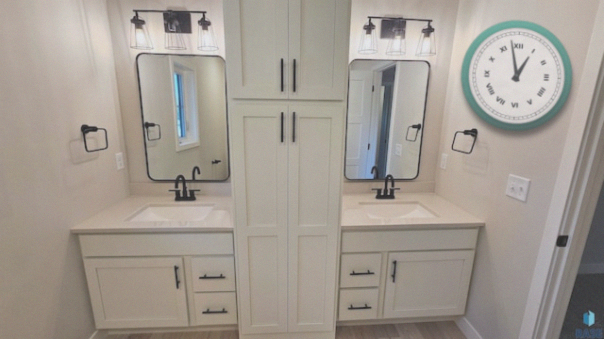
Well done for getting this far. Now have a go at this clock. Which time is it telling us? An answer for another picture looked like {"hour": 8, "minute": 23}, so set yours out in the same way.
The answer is {"hour": 12, "minute": 58}
